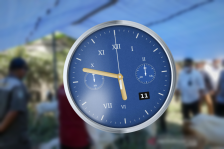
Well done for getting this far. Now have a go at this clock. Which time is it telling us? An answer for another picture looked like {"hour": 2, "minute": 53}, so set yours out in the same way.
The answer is {"hour": 5, "minute": 48}
